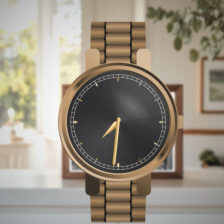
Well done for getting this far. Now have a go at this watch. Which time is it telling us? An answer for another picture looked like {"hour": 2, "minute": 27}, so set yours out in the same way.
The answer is {"hour": 7, "minute": 31}
